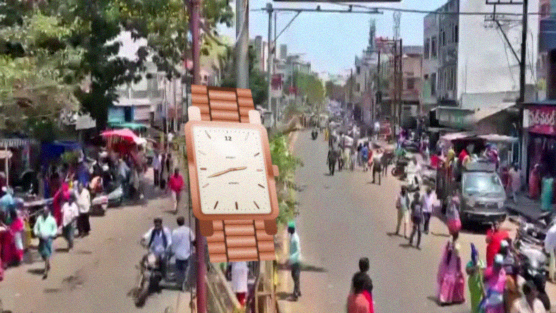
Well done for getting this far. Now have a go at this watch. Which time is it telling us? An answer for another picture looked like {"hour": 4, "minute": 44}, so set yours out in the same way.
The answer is {"hour": 2, "minute": 42}
